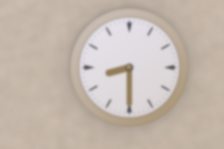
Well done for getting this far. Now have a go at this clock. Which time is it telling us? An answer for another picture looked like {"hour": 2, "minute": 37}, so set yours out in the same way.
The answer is {"hour": 8, "minute": 30}
